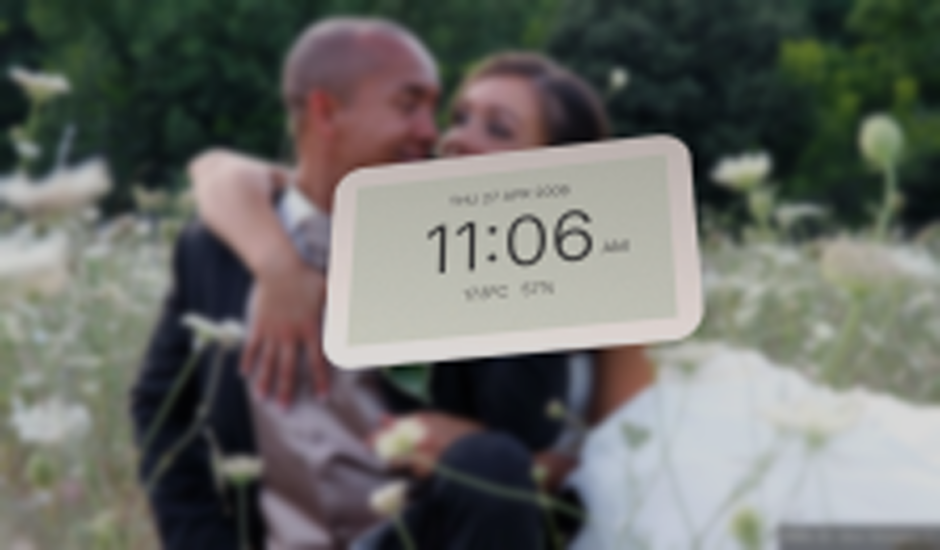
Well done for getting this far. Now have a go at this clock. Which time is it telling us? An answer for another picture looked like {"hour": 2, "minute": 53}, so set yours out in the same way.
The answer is {"hour": 11, "minute": 6}
